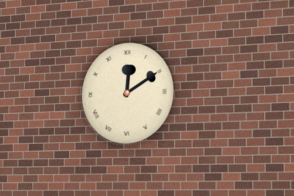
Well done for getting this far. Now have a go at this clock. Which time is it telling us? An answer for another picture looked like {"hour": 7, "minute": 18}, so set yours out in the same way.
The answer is {"hour": 12, "minute": 10}
